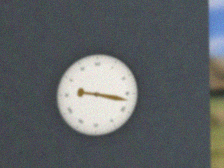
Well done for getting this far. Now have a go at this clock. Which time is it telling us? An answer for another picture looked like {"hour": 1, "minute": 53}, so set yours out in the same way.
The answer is {"hour": 9, "minute": 17}
